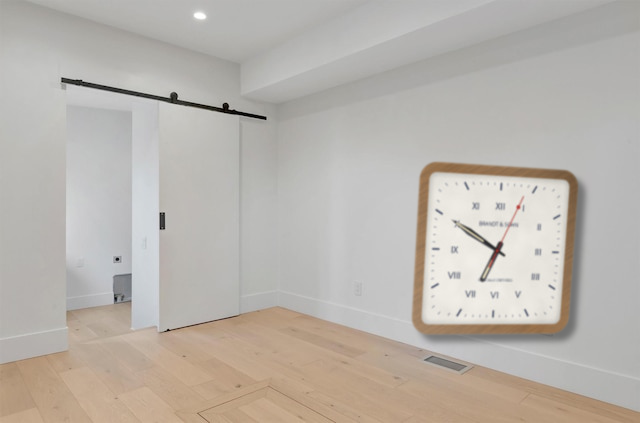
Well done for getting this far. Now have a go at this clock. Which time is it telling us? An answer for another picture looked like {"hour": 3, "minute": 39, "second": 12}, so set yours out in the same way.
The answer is {"hour": 6, "minute": 50, "second": 4}
